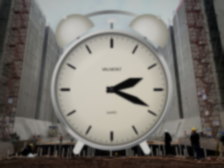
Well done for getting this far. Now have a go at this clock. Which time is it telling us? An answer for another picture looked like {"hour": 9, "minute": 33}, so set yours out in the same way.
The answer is {"hour": 2, "minute": 19}
